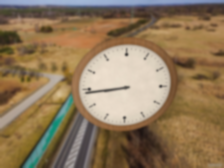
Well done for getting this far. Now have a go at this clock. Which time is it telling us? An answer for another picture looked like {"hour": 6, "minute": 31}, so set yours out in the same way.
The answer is {"hour": 8, "minute": 44}
